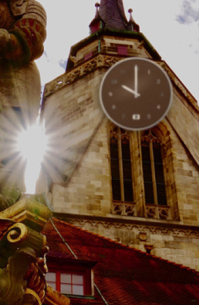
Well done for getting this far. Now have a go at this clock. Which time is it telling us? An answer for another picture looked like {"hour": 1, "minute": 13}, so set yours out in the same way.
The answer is {"hour": 10, "minute": 0}
